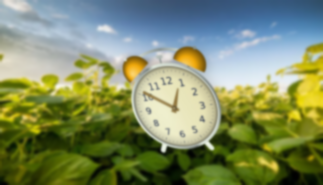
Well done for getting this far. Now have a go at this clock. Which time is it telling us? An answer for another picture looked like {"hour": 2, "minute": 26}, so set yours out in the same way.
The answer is {"hour": 12, "minute": 51}
